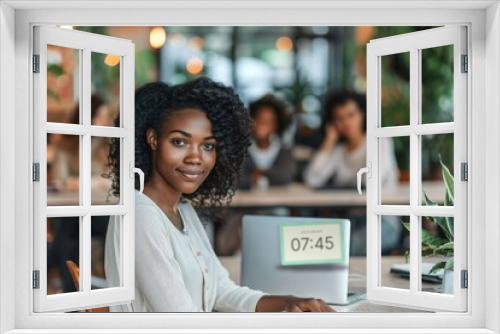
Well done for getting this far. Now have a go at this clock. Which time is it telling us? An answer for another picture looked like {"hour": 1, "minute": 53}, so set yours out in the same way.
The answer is {"hour": 7, "minute": 45}
